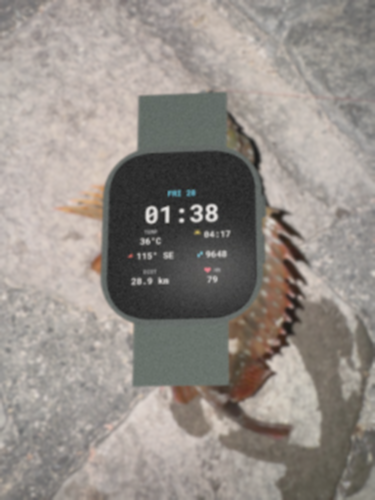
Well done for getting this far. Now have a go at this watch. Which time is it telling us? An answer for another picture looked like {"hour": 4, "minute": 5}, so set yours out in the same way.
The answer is {"hour": 1, "minute": 38}
